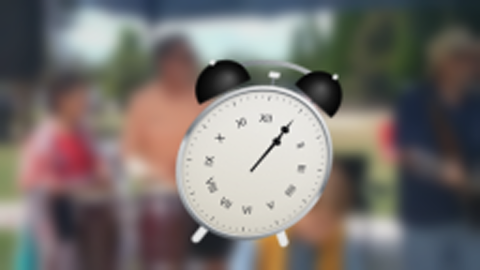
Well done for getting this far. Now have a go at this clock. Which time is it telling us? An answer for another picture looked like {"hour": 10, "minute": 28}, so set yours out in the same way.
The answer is {"hour": 1, "minute": 5}
